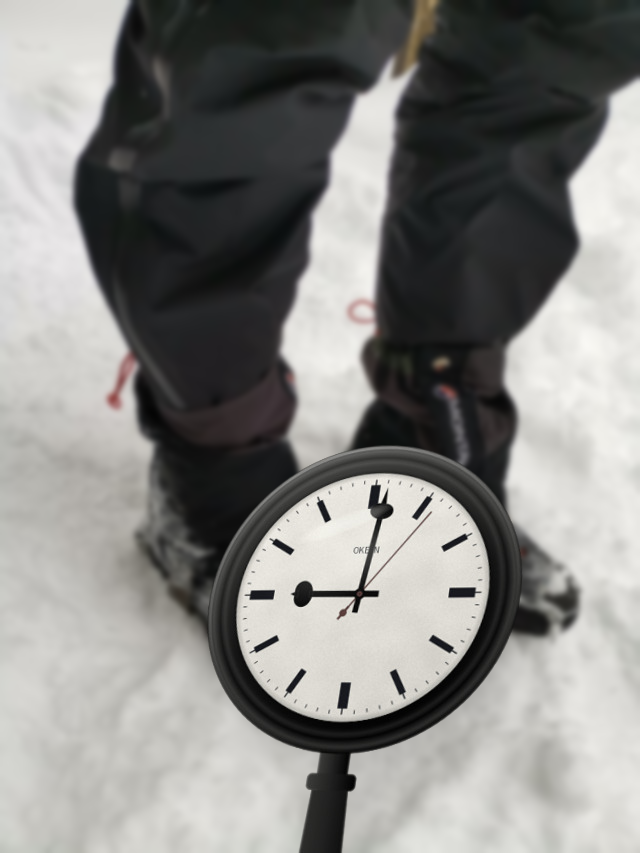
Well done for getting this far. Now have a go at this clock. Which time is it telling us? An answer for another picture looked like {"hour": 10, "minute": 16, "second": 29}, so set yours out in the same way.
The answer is {"hour": 9, "minute": 1, "second": 6}
